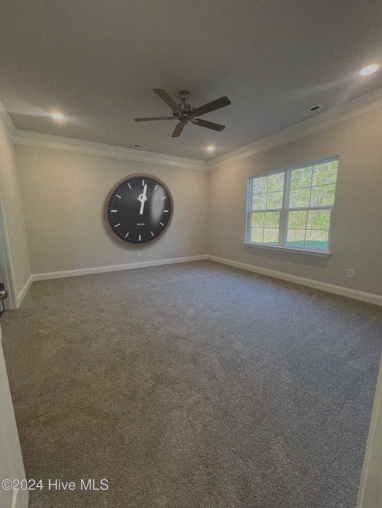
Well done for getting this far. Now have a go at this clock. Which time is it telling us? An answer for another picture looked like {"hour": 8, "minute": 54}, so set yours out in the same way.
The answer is {"hour": 12, "minute": 1}
